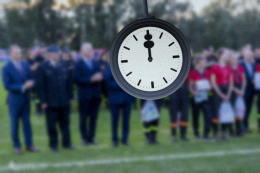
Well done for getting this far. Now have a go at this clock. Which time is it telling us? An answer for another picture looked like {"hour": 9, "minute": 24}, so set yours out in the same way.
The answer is {"hour": 12, "minute": 0}
